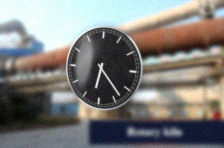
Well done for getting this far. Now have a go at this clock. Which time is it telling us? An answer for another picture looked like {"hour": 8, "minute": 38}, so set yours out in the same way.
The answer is {"hour": 6, "minute": 23}
